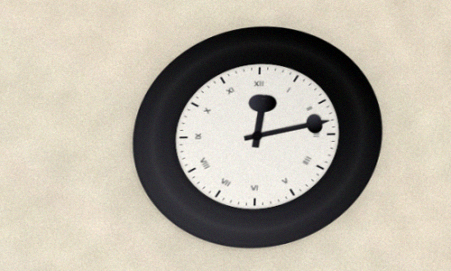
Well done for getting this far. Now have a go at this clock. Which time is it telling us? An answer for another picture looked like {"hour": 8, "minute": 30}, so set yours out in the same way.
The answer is {"hour": 12, "minute": 13}
